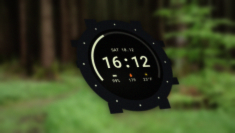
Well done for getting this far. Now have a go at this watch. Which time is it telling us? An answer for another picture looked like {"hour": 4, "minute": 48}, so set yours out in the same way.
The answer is {"hour": 16, "minute": 12}
